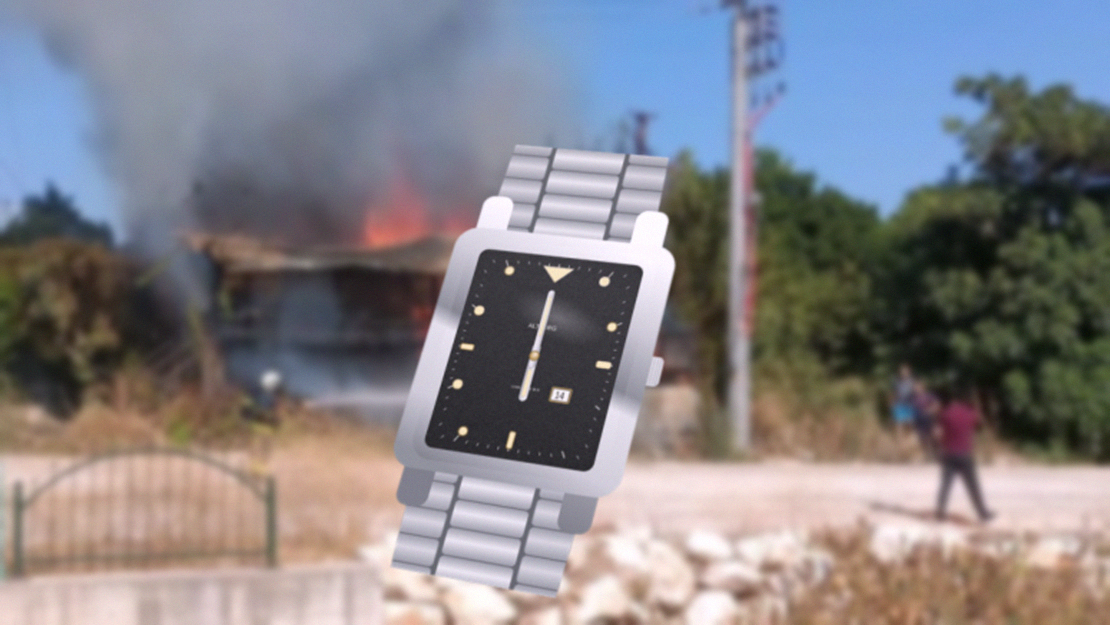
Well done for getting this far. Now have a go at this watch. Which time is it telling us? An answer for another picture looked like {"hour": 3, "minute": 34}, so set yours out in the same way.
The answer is {"hour": 6, "minute": 0}
